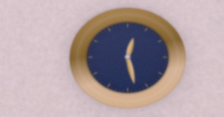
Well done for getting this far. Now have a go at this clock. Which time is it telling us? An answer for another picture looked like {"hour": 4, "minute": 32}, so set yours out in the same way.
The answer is {"hour": 12, "minute": 28}
